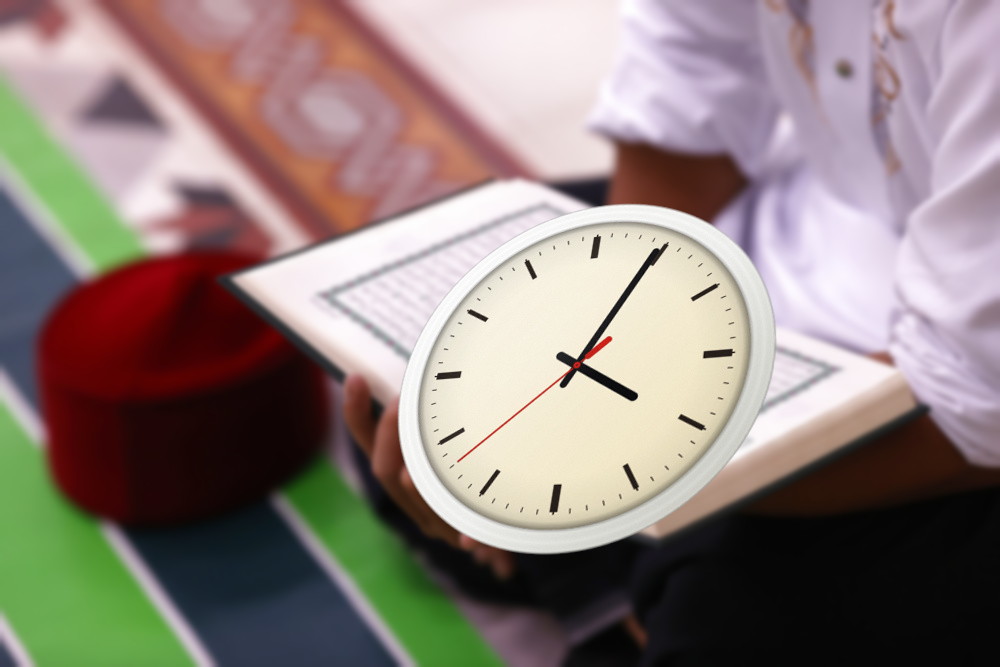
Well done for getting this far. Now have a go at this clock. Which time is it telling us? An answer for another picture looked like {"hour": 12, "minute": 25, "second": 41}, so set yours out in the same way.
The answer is {"hour": 4, "minute": 4, "second": 38}
